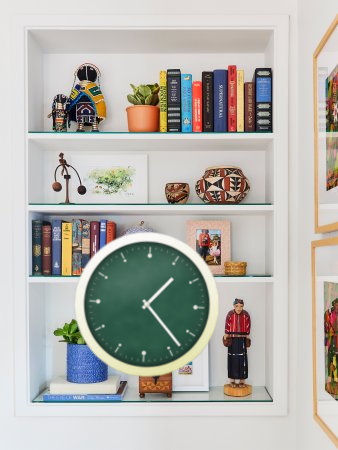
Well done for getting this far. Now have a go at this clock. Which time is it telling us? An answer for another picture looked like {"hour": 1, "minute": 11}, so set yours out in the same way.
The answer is {"hour": 1, "minute": 23}
